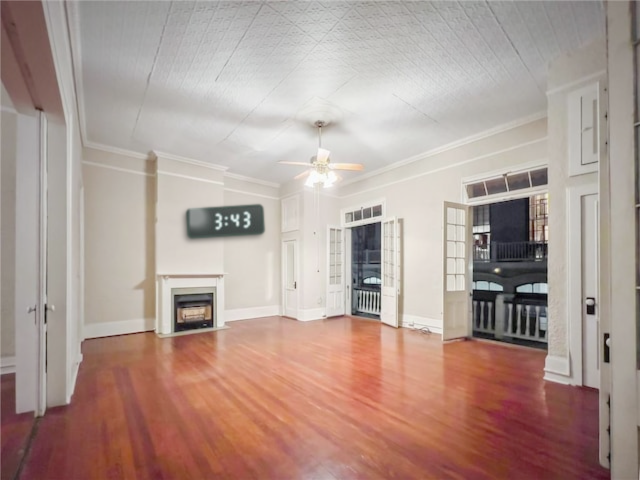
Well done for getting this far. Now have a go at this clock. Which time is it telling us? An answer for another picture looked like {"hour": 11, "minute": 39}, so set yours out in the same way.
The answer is {"hour": 3, "minute": 43}
